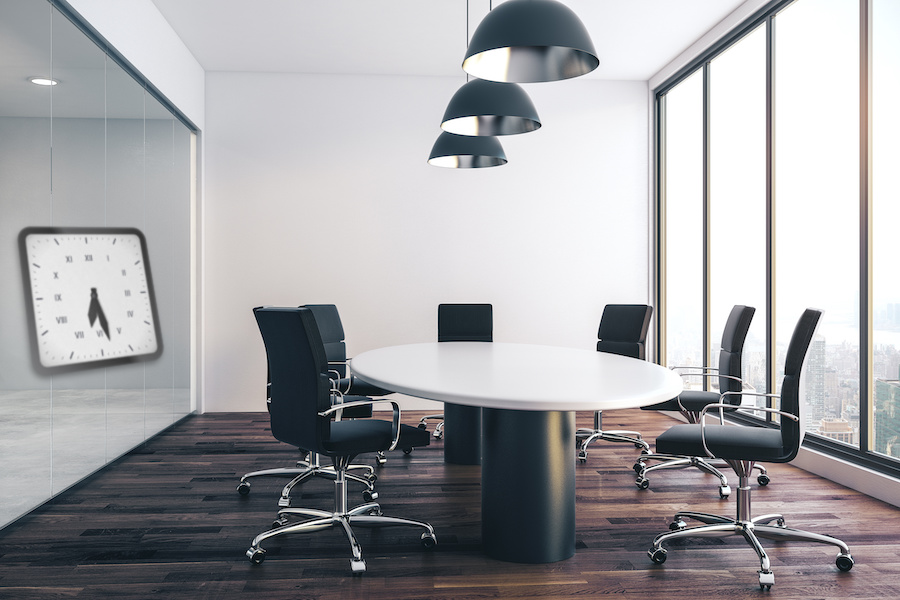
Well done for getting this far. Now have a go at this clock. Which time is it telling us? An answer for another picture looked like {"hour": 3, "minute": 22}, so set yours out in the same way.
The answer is {"hour": 6, "minute": 28}
